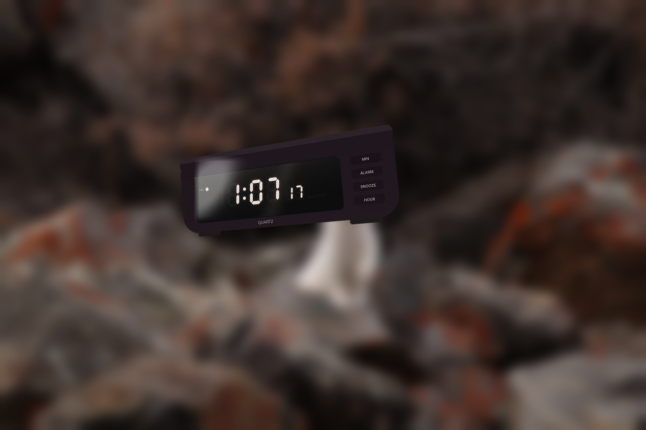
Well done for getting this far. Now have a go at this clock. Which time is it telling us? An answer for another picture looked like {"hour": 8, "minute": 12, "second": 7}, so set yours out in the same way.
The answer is {"hour": 1, "minute": 7, "second": 17}
